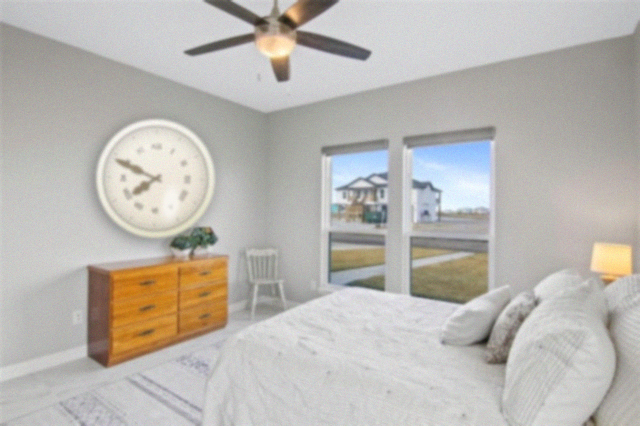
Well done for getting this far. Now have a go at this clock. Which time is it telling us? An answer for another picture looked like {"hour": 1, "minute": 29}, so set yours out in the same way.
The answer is {"hour": 7, "minute": 49}
